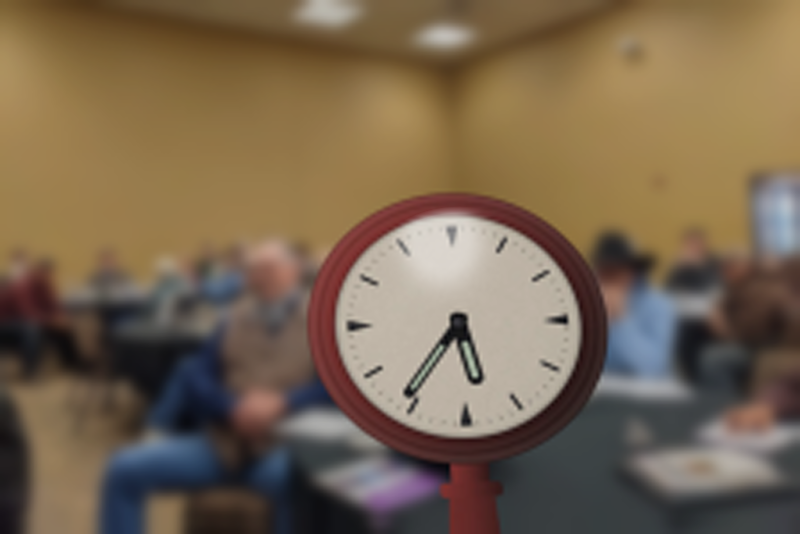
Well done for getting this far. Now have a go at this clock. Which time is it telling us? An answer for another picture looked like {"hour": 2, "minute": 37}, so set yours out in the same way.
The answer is {"hour": 5, "minute": 36}
